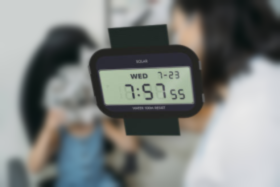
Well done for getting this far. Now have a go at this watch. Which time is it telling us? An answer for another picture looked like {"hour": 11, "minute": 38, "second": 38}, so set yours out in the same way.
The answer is {"hour": 7, "minute": 57, "second": 55}
